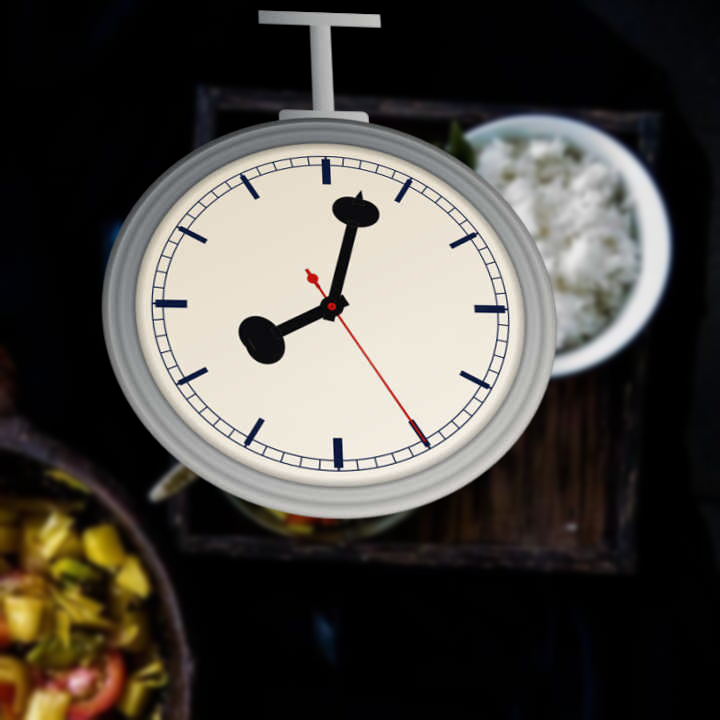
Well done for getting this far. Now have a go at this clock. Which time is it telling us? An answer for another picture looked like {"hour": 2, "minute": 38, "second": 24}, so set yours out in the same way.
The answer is {"hour": 8, "minute": 2, "second": 25}
